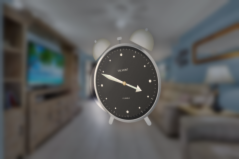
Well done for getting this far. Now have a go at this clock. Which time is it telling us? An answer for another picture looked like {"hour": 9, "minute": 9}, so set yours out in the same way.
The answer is {"hour": 3, "minute": 49}
